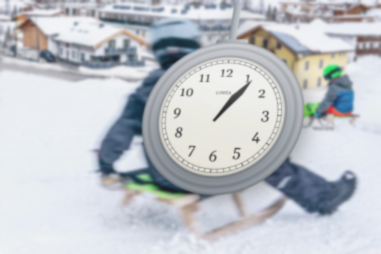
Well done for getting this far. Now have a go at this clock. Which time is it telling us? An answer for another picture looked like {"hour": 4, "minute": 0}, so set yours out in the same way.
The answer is {"hour": 1, "minute": 6}
